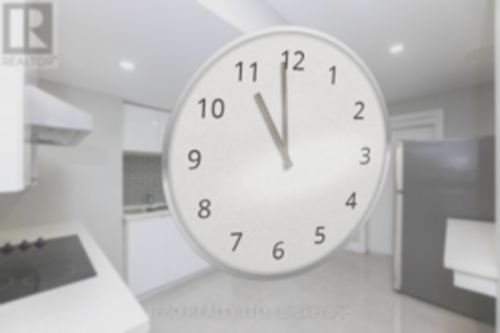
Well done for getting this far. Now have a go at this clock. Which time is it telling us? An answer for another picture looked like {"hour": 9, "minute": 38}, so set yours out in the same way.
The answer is {"hour": 10, "minute": 59}
